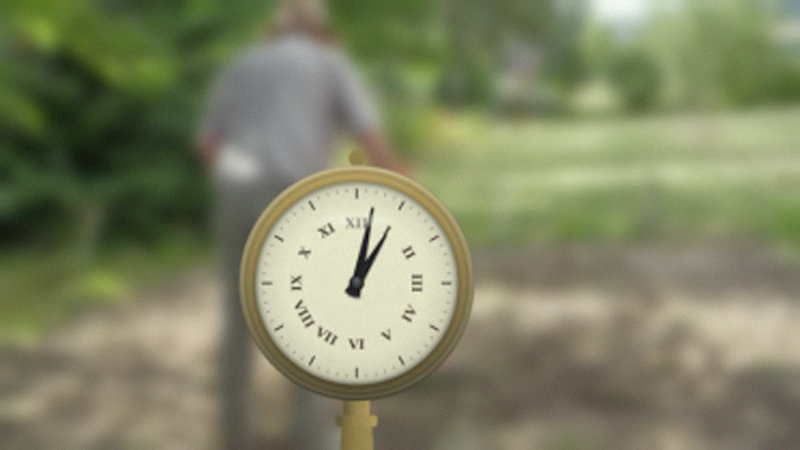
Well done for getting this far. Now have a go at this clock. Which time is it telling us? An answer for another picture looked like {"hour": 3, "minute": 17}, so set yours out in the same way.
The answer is {"hour": 1, "minute": 2}
